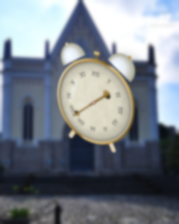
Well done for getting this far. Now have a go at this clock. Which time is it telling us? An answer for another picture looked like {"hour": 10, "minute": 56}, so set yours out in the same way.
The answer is {"hour": 1, "minute": 38}
